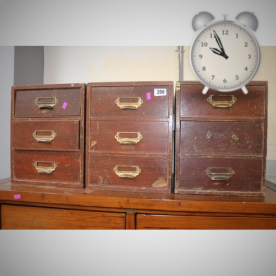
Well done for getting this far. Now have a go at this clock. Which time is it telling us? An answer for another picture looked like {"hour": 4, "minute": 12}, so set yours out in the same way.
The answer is {"hour": 9, "minute": 56}
